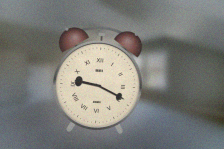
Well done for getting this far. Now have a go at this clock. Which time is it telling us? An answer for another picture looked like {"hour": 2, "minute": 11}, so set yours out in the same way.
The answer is {"hour": 9, "minute": 19}
